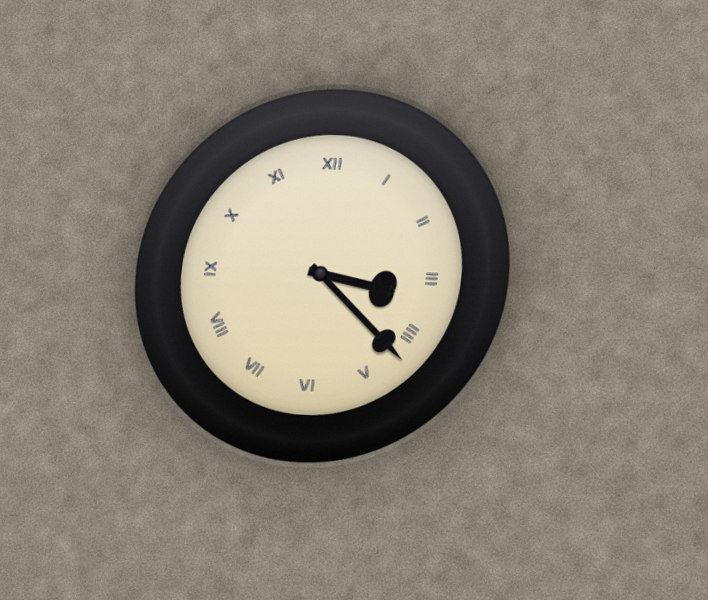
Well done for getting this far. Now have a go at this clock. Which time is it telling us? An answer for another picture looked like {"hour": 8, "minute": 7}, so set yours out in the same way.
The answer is {"hour": 3, "minute": 22}
